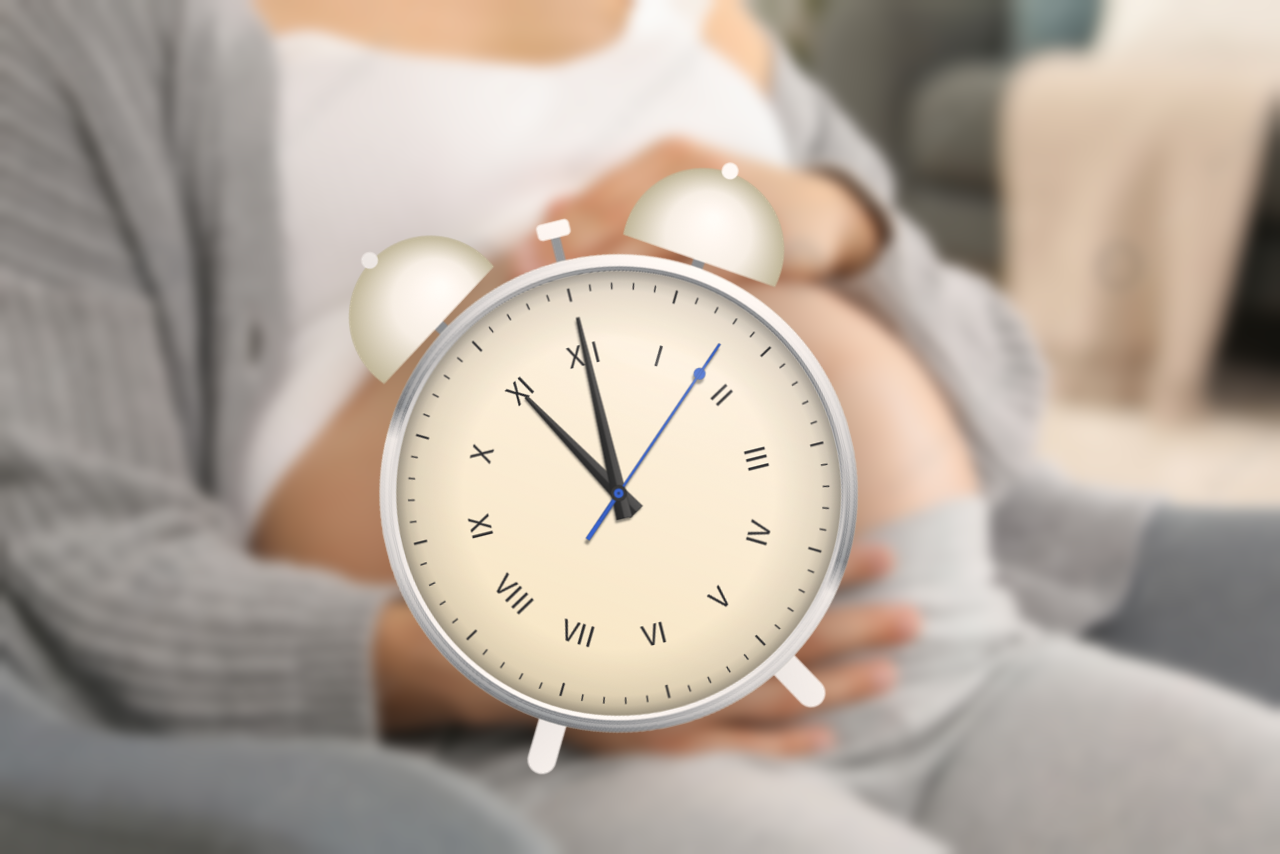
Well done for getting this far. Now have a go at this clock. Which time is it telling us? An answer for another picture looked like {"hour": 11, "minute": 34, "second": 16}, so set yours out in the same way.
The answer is {"hour": 11, "minute": 0, "second": 8}
